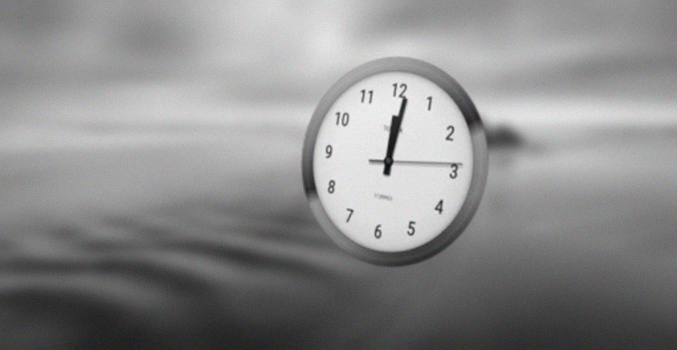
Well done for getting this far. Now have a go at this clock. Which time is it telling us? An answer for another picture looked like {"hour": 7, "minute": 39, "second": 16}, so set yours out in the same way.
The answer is {"hour": 12, "minute": 1, "second": 14}
